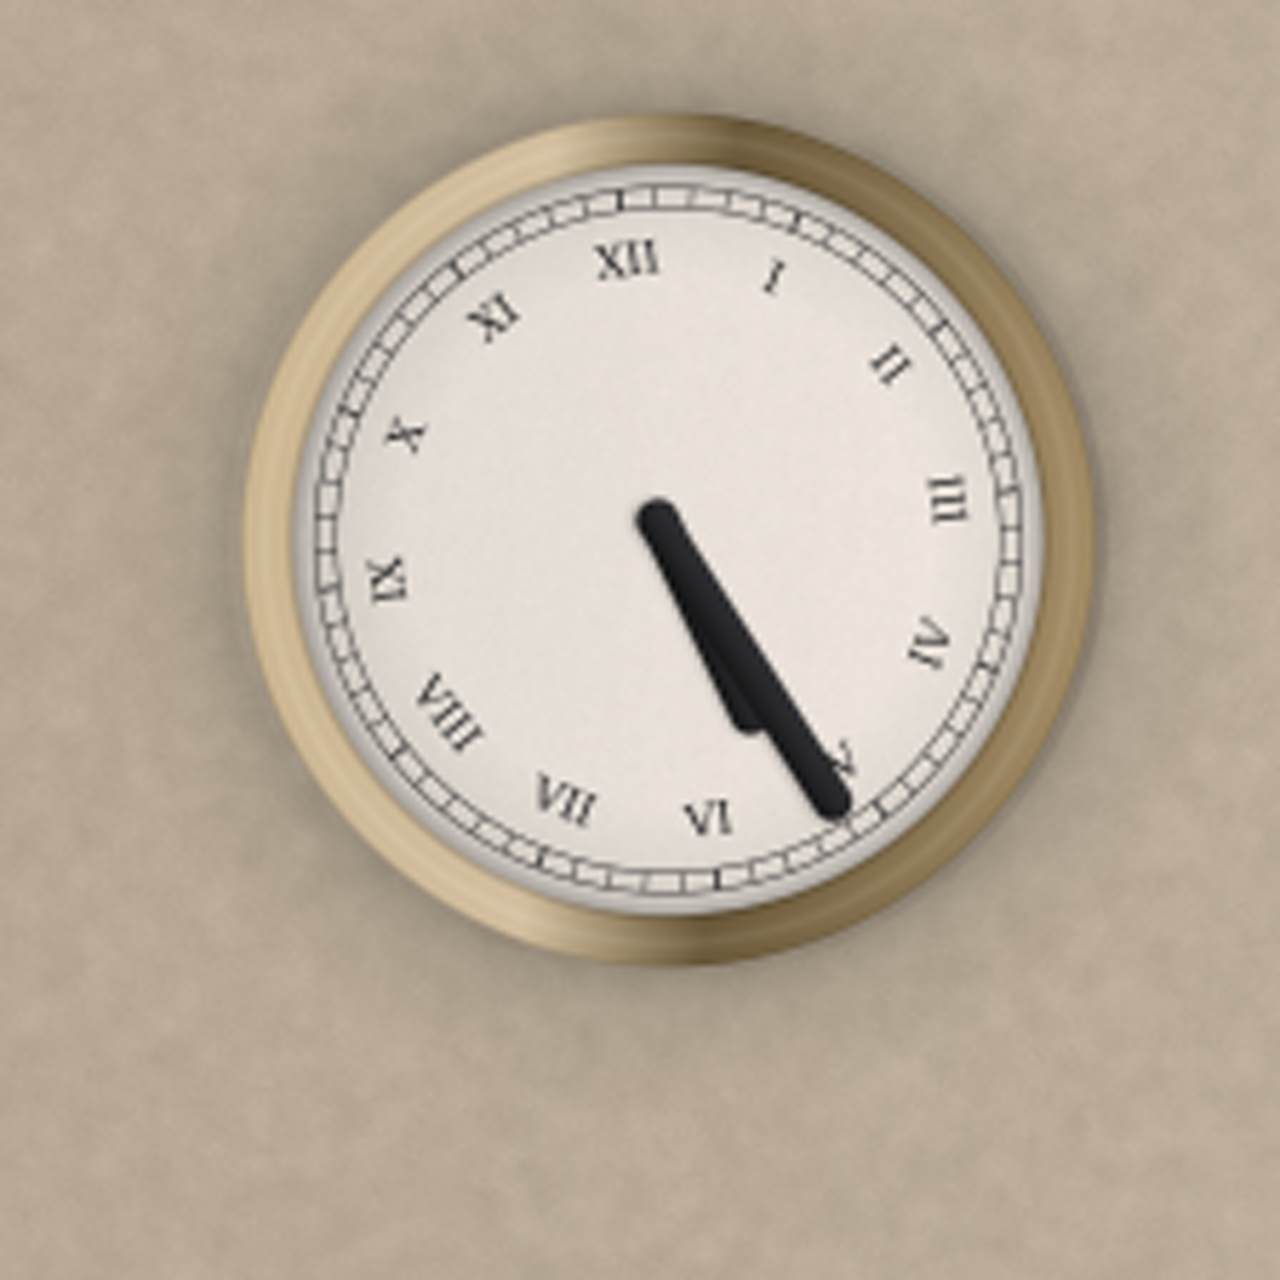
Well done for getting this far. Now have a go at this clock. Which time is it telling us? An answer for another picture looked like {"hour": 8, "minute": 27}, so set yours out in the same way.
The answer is {"hour": 5, "minute": 26}
